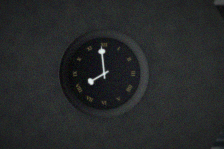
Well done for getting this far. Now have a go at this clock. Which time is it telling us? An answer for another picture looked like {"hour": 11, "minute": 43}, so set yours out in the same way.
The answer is {"hour": 7, "minute": 59}
